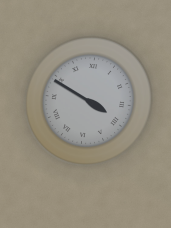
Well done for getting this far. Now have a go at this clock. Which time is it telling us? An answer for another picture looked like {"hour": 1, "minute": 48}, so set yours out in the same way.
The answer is {"hour": 3, "minute": 49}
